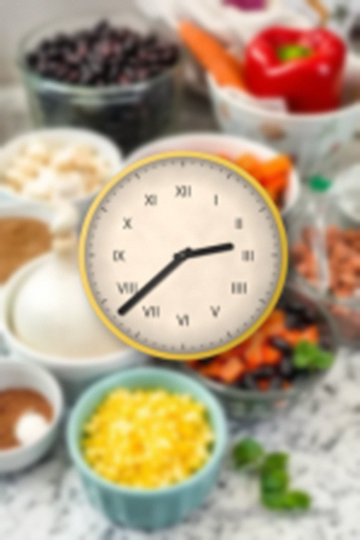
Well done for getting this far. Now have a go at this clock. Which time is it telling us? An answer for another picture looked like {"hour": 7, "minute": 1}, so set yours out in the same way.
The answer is {"hour": 2, "minute": 38}
